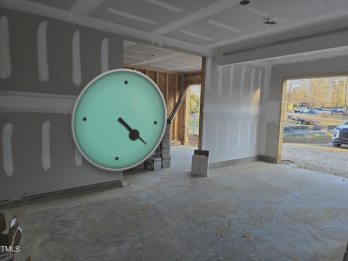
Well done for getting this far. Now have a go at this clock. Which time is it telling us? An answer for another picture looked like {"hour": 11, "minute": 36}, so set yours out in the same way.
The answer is {"hour": 4, "minute": 21}
